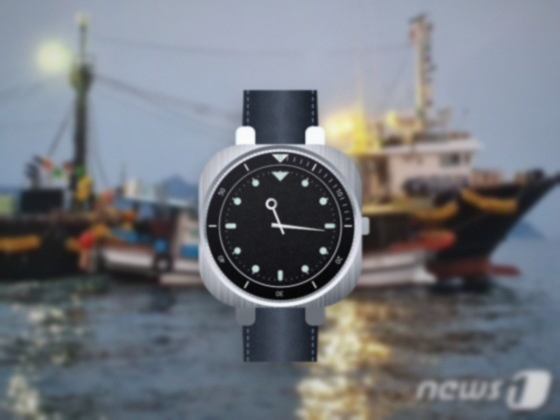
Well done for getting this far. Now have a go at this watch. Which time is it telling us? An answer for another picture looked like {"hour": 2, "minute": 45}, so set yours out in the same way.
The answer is {"hour": 11, "minute": 16}
